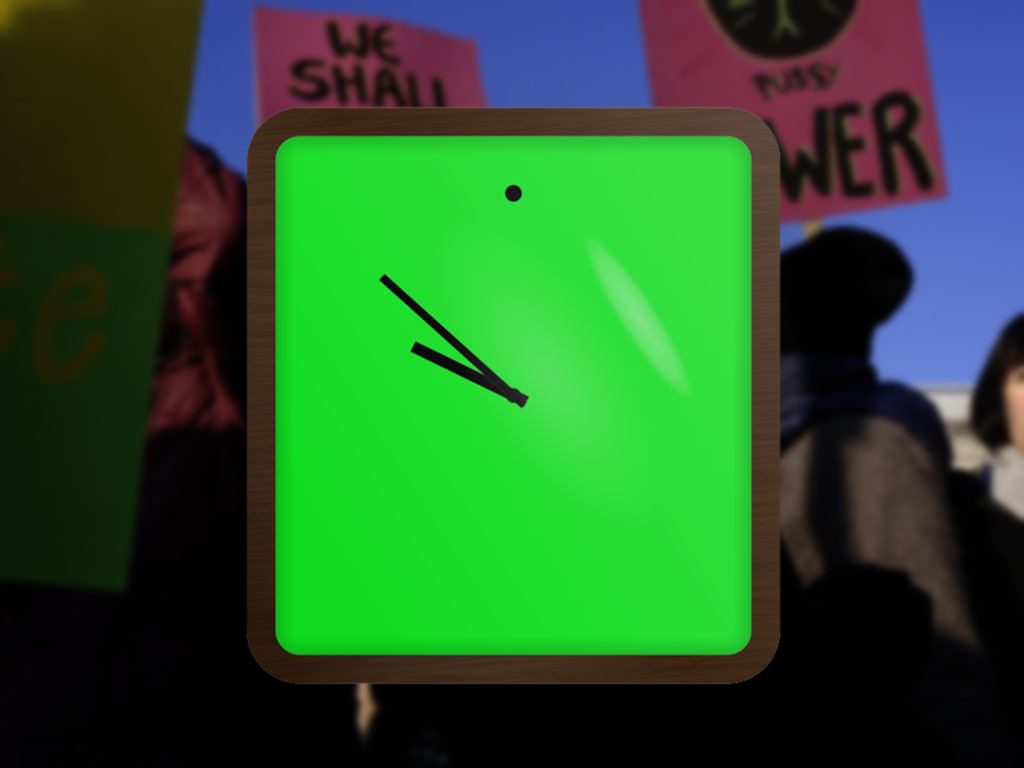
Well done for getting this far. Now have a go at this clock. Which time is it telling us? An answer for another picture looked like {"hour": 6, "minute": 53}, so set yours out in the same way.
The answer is {"hour": 9, "minute": 52}
